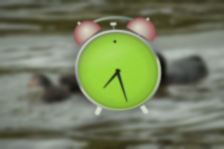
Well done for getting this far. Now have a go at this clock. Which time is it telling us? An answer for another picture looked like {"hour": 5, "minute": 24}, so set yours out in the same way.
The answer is {"hour": 7, "minute": 28}
